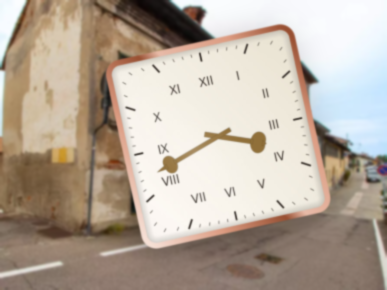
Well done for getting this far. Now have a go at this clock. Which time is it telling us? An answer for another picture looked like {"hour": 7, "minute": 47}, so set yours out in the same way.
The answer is {"hour": 3, "minute": 42}
